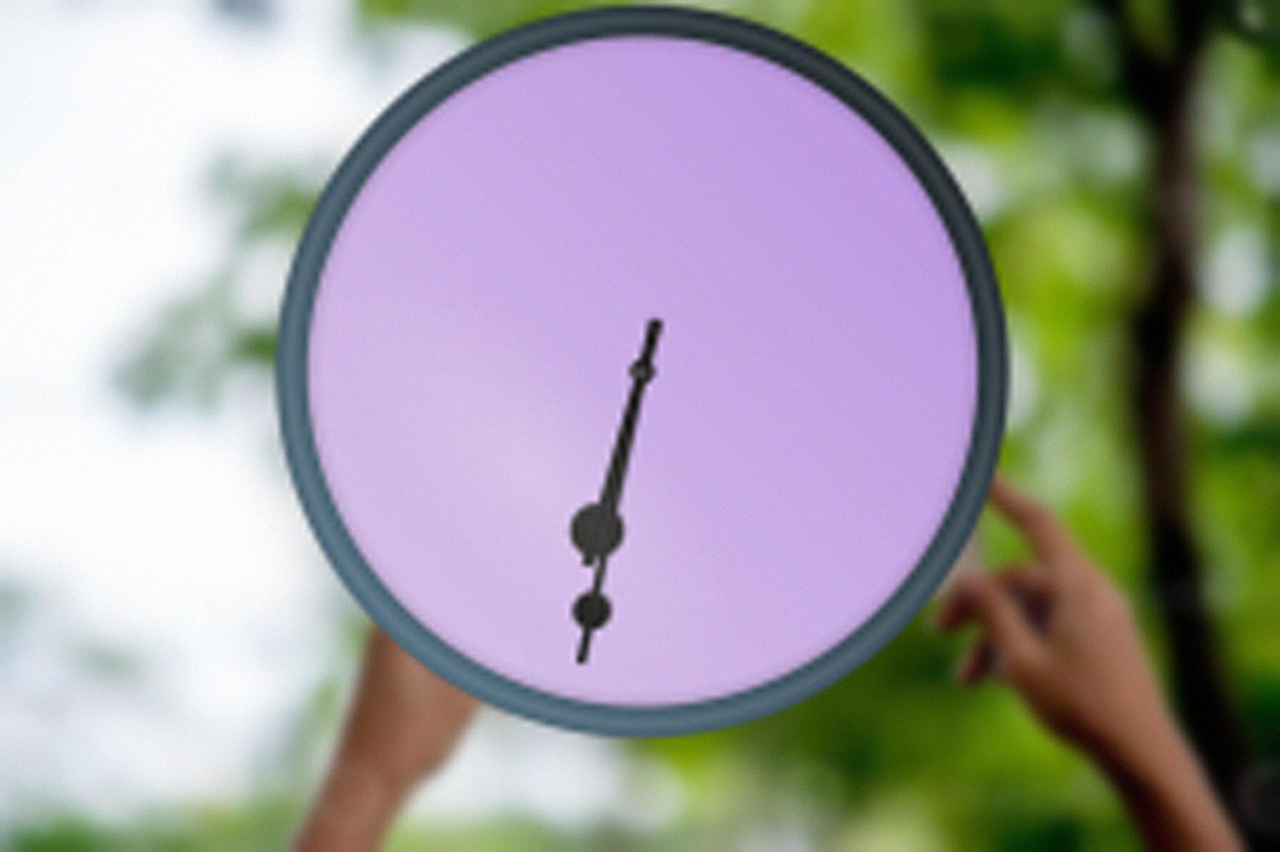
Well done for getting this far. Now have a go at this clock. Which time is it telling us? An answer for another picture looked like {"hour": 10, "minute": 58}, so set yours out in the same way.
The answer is {"hour": 6, "minute": 32}
